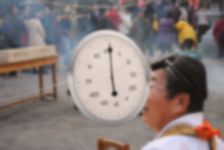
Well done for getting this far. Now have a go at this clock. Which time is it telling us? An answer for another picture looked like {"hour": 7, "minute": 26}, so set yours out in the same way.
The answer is {"hour": 6, "minute": 1}
